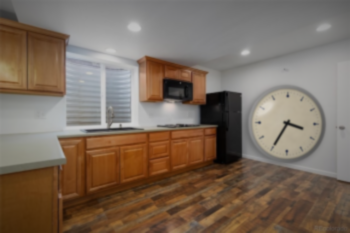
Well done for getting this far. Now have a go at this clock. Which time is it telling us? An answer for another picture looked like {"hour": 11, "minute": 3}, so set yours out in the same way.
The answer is {"hour": 3, "minute": 35}
